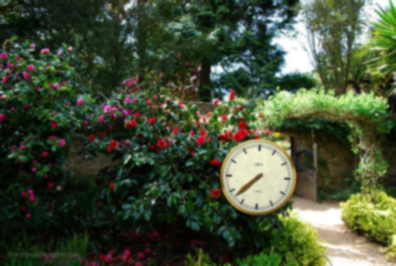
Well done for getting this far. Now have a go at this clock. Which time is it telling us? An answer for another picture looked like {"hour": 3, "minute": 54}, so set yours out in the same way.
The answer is {"hour": 7, "minute": 38}
